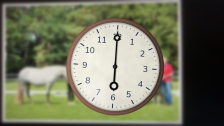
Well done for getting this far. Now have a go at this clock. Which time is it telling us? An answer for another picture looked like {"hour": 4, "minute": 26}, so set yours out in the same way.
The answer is {"hour": 6, "minute": 0}
